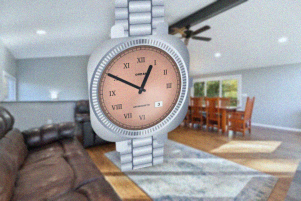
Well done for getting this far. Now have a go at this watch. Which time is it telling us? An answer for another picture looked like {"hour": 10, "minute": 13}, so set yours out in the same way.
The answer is {"hour": 12, "minute": 50}
